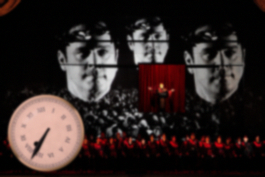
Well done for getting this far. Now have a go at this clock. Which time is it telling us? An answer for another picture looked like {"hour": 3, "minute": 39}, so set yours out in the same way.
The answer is {"hour": 7, "minute": 37}
